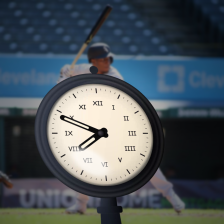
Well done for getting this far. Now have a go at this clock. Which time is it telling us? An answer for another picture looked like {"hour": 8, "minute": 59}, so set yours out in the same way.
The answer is {"hour": 7, "minute": 49}
